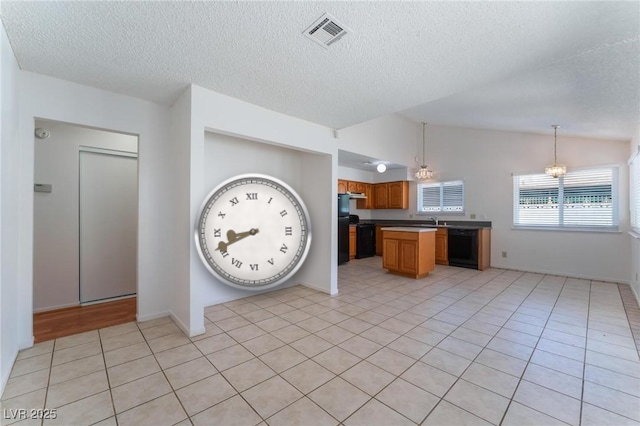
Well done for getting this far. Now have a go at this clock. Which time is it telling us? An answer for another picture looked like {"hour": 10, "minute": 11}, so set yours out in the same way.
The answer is {"hour": 8, "minute": 41}
